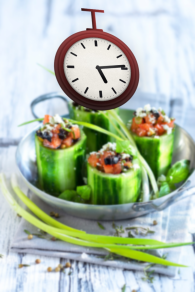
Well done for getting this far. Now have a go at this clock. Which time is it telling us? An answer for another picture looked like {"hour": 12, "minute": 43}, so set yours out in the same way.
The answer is {"hour": 5, "minute": 14}
